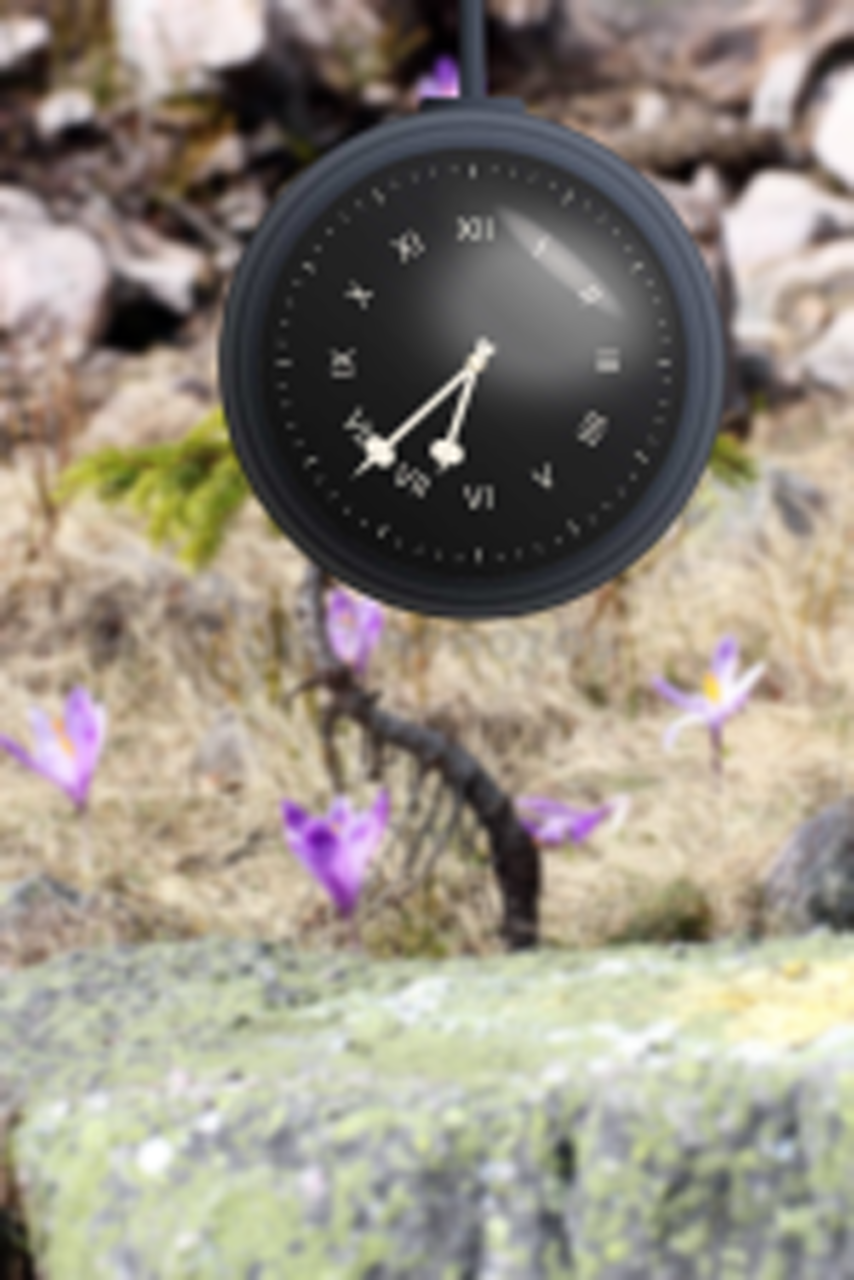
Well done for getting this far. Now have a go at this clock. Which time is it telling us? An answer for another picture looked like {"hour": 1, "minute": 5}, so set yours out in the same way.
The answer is {"hour": 6, "minute": 38}
